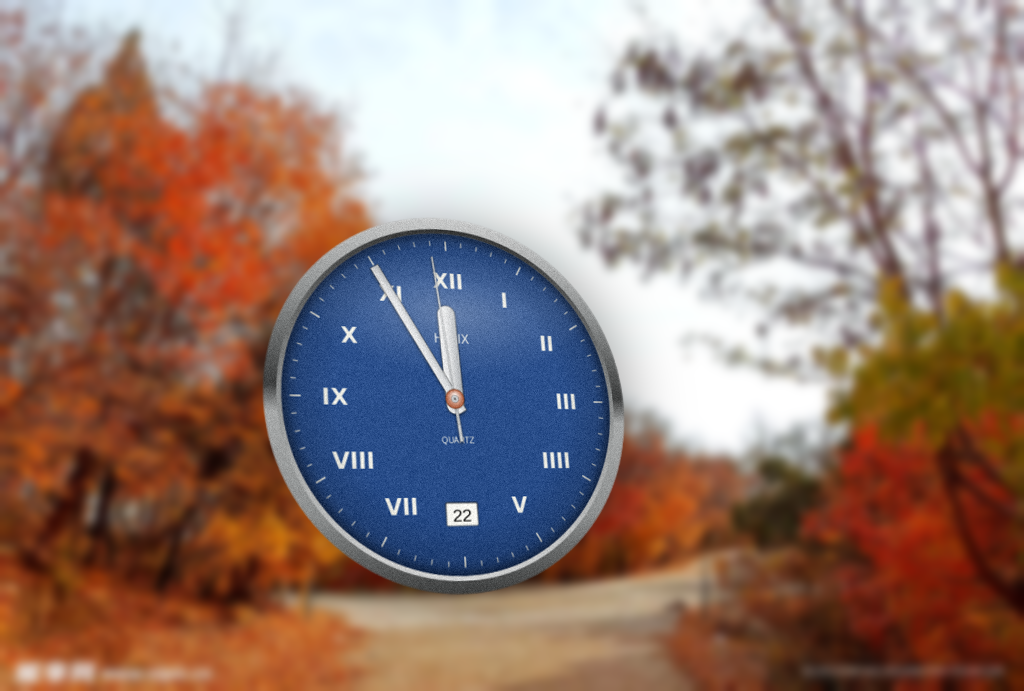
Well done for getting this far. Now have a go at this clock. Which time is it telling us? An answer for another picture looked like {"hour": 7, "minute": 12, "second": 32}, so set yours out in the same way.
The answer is {"hour": 11, "minute": 54, "second": 59}
